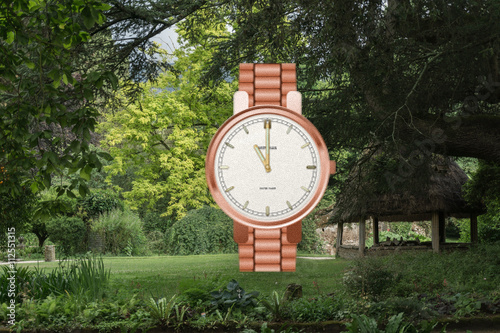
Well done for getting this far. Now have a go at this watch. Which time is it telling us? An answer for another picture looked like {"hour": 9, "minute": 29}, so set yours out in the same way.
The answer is {"hour": 11, "minute": 0}
